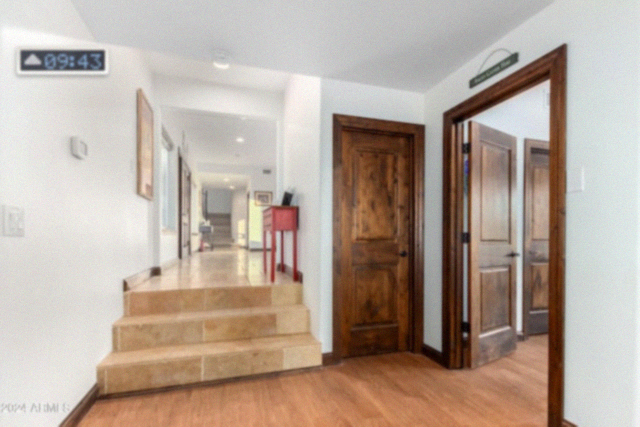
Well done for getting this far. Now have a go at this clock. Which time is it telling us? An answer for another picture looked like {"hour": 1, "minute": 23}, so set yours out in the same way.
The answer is {"hour": 9, "minute": 43}
